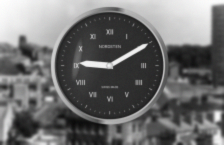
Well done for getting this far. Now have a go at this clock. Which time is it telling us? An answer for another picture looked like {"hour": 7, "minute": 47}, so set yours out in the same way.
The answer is {"hour": 9, "minute": 10}
